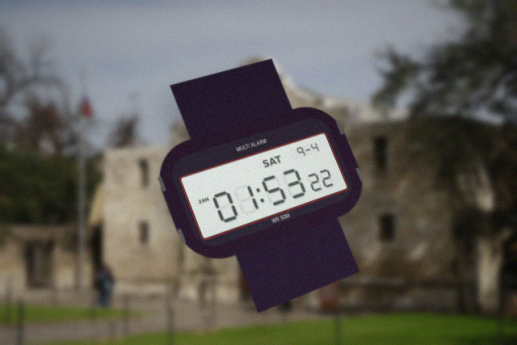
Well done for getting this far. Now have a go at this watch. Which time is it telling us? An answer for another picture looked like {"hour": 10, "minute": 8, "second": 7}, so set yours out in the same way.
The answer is {"hour": 1, "minute": 53, "second": 22}
